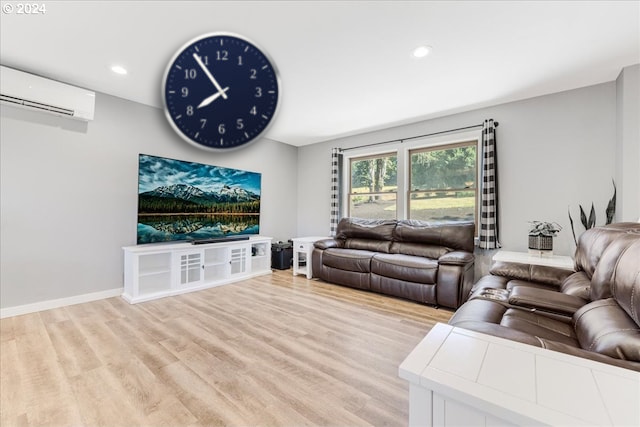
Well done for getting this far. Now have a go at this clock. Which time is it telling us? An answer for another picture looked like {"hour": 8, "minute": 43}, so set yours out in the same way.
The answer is {"hour": 7, "minute": 54}
